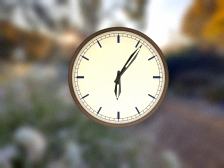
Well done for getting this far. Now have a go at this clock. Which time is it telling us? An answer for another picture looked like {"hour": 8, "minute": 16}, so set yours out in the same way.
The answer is {"hour": 6, "minute": 6}
